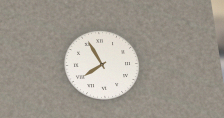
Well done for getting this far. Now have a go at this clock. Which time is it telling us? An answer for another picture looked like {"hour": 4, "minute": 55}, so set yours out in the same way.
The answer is {"hour": 7, "minute": 56}
